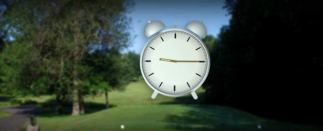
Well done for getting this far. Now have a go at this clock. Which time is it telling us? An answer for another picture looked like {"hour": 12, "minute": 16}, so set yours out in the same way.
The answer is {"hour": 9, "minute": 15}
